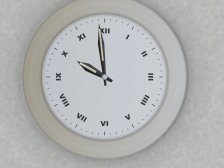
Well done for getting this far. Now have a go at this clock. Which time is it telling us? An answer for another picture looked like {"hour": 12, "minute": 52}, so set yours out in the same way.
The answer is {"hour": 9, "minute": 59}
